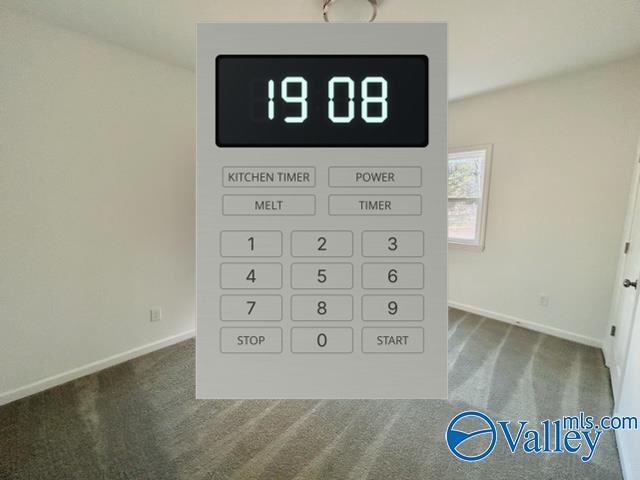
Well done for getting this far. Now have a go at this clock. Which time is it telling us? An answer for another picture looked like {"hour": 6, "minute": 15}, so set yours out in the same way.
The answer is {"hour": 19, "minute": 8}
